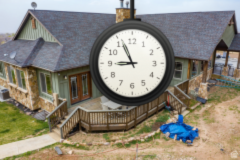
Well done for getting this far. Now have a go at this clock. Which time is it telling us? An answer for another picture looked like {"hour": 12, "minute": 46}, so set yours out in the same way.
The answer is {"hour": 8, "minute": 56}
